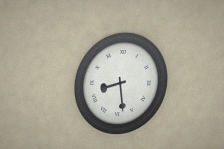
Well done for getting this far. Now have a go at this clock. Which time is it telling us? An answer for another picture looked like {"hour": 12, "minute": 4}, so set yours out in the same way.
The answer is {"hour": 8, "minute": 28}
